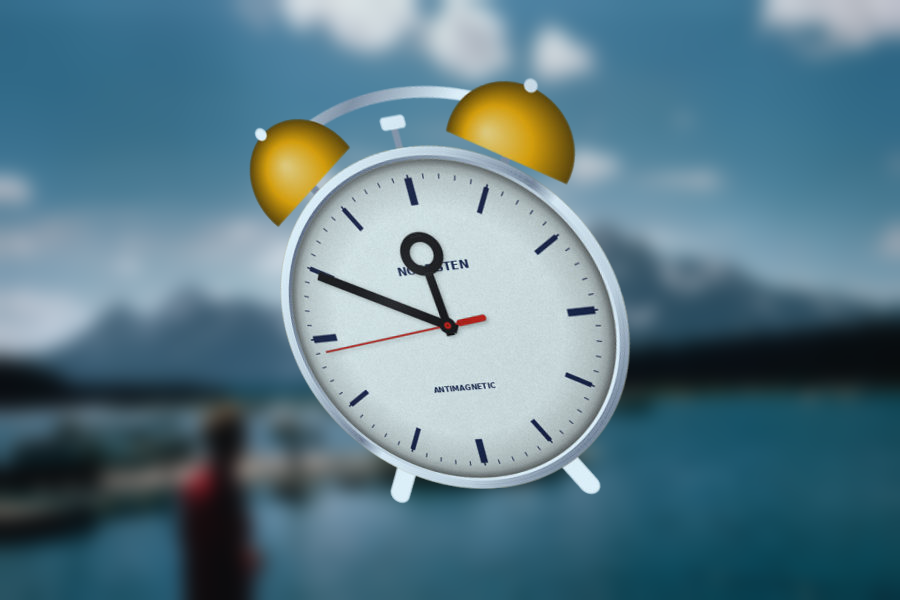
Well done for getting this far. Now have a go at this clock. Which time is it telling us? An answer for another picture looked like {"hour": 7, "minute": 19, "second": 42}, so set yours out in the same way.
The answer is {"hour": 11, "minute": 49, "second": 44}
